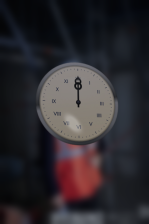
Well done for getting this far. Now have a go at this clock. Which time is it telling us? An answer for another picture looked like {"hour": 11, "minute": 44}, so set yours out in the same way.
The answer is {"hour": 12, "minute": 0}
